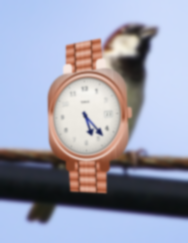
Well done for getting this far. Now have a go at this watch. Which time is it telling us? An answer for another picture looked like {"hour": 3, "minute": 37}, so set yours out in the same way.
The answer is {"hour": 5, "minute": 23}
